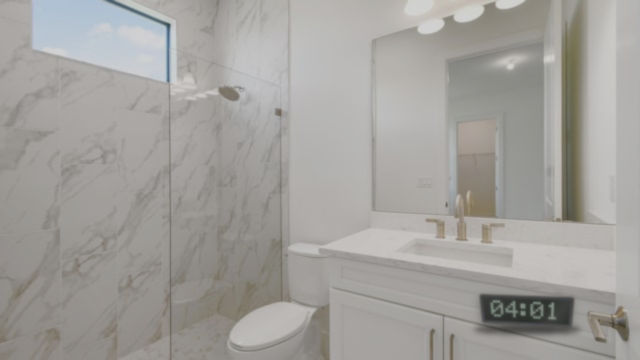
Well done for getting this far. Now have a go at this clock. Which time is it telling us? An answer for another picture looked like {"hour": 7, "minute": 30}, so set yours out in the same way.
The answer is {"hour": 4, "minute": 1}
